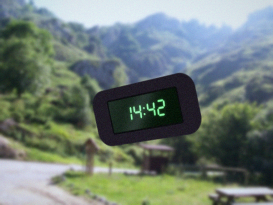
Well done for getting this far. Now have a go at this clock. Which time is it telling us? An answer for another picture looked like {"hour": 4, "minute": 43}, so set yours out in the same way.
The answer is {"hour": 14, "minute": 42}
